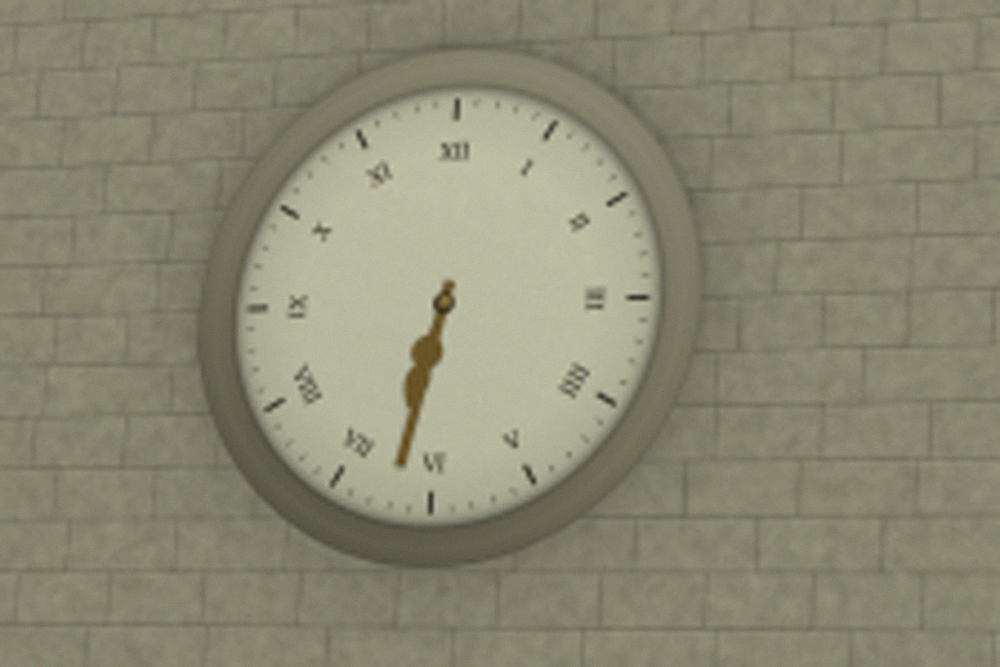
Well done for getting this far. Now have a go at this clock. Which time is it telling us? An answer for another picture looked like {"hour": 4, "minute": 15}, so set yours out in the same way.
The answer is {"hour": 6, "minute": 32}
